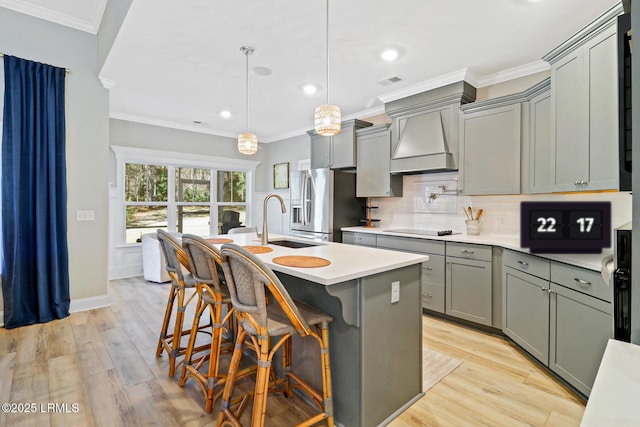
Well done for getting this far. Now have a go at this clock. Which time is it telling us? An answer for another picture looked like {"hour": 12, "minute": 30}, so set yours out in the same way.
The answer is {"hour": 22, "minute": 17}
